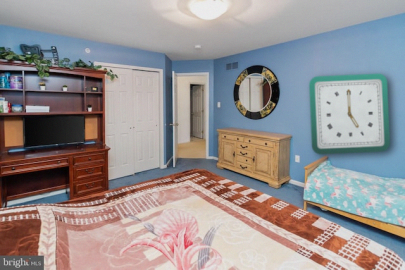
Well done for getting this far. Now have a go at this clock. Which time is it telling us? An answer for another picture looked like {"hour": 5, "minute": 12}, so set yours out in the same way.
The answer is {"hour": 5, "minute": 0}
